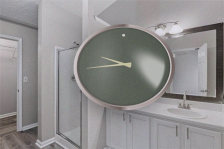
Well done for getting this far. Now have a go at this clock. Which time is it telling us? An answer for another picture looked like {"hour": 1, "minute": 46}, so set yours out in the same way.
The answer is {"hour": 9, "minute": 44}
